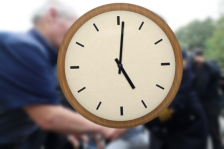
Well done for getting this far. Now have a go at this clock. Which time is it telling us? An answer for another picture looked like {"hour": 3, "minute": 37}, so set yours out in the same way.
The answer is {"hour": 5, "minute": 1}
